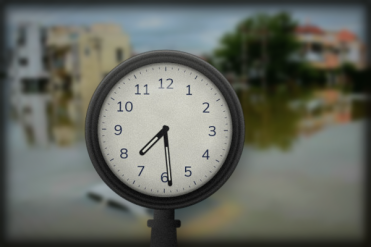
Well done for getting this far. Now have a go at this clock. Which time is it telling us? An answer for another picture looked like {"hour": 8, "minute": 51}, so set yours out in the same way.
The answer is {"hour": 7, "minute": 29}
